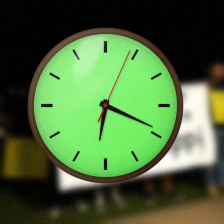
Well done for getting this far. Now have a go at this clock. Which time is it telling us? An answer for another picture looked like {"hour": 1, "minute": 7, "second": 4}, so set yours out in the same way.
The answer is {"hour": 6, "minute": 19, "second": 4}
